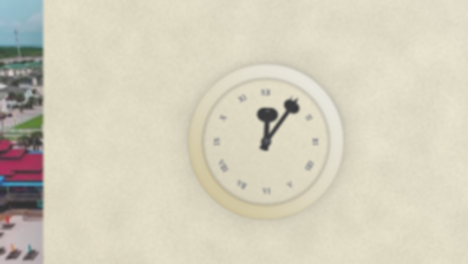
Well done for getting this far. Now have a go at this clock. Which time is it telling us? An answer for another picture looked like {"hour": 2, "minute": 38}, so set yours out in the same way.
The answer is {"hour": 12, "minute": 6}
